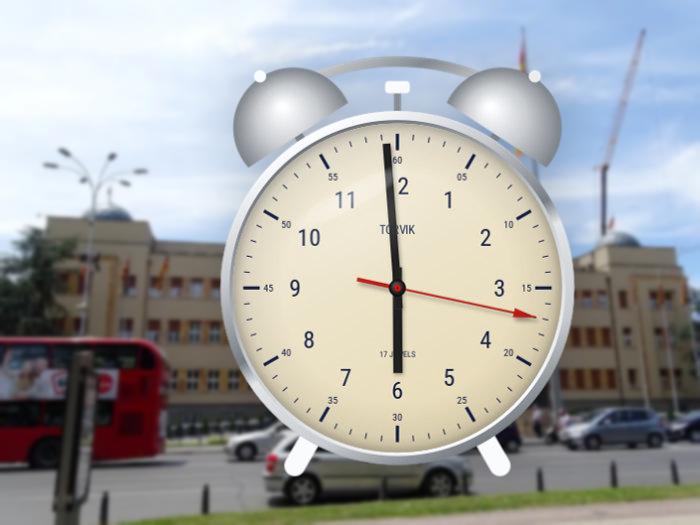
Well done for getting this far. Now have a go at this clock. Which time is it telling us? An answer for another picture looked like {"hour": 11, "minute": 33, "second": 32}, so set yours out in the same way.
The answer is {"hour": 5, "minute": 59, "second": 17}
